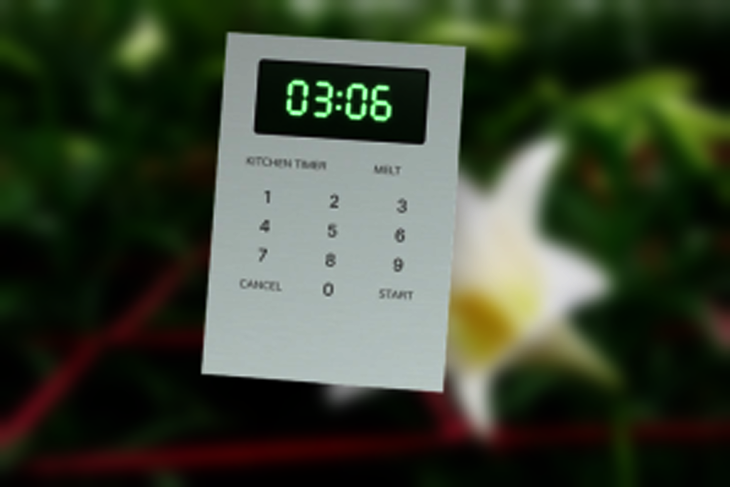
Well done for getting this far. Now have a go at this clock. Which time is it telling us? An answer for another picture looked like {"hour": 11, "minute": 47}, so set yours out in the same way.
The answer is {"hour": 3, "minute": 6}
